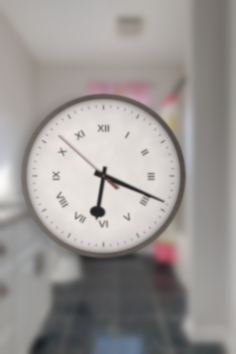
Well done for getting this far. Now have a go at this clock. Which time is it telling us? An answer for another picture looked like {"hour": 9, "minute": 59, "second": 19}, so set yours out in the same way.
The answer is {"hour": 6, "minute": 18, "second": 52}
